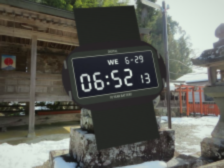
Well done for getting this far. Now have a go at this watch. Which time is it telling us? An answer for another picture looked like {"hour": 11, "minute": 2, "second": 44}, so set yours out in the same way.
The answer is {"hour": 6, "minute": 52, "second": 13}
